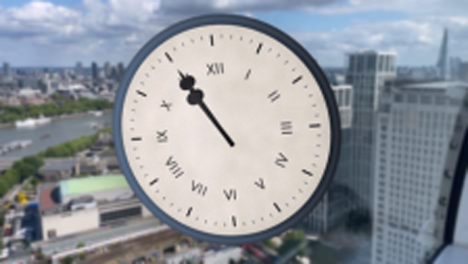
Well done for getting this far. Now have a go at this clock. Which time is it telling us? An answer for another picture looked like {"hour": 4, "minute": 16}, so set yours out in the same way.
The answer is {"hour": 10, "minute": 55}
